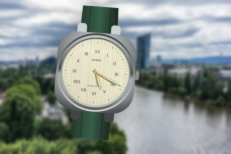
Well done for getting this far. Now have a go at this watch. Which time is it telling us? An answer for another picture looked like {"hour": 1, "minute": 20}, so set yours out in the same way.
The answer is {"hour": 5, "minute": 19}
